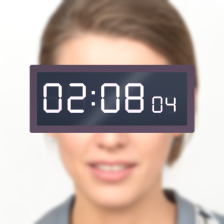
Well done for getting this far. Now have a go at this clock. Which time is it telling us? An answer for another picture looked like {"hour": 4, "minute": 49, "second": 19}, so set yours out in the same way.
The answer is {"hour": 2, "minute": 8, "second": 4}
